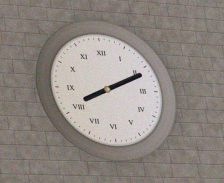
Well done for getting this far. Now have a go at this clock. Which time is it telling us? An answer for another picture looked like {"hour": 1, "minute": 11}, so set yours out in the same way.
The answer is {"hour": 8, "minute": 11}
